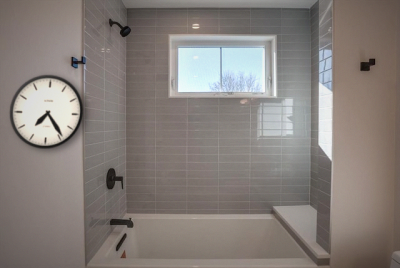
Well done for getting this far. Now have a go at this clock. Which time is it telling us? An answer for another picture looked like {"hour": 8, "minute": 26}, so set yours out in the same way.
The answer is {"hour": 7, "minute": 24}
